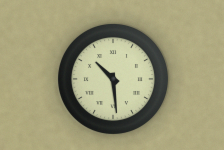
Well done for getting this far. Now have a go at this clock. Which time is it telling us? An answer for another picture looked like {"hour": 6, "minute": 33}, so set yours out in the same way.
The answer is {"hour": 10, "minute": 29}
